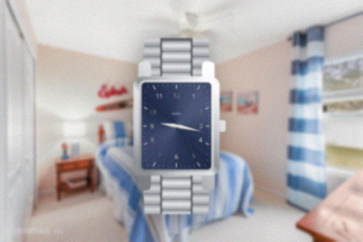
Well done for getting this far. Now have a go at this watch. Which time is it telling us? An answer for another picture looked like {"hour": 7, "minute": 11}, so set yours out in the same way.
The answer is {"hour": 9, "minute": 17}
